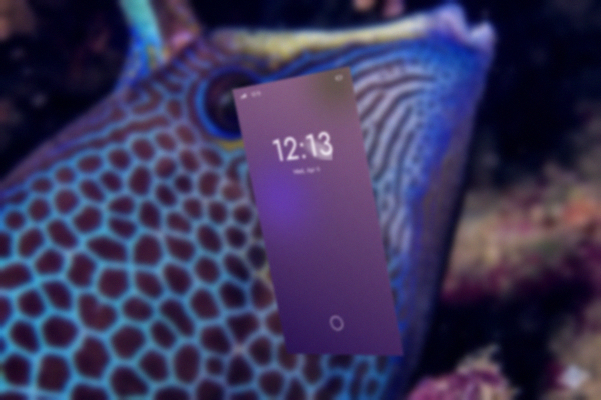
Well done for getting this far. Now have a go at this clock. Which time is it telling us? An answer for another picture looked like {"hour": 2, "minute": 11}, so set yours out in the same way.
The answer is {"hour": 12, "minute": 13}
